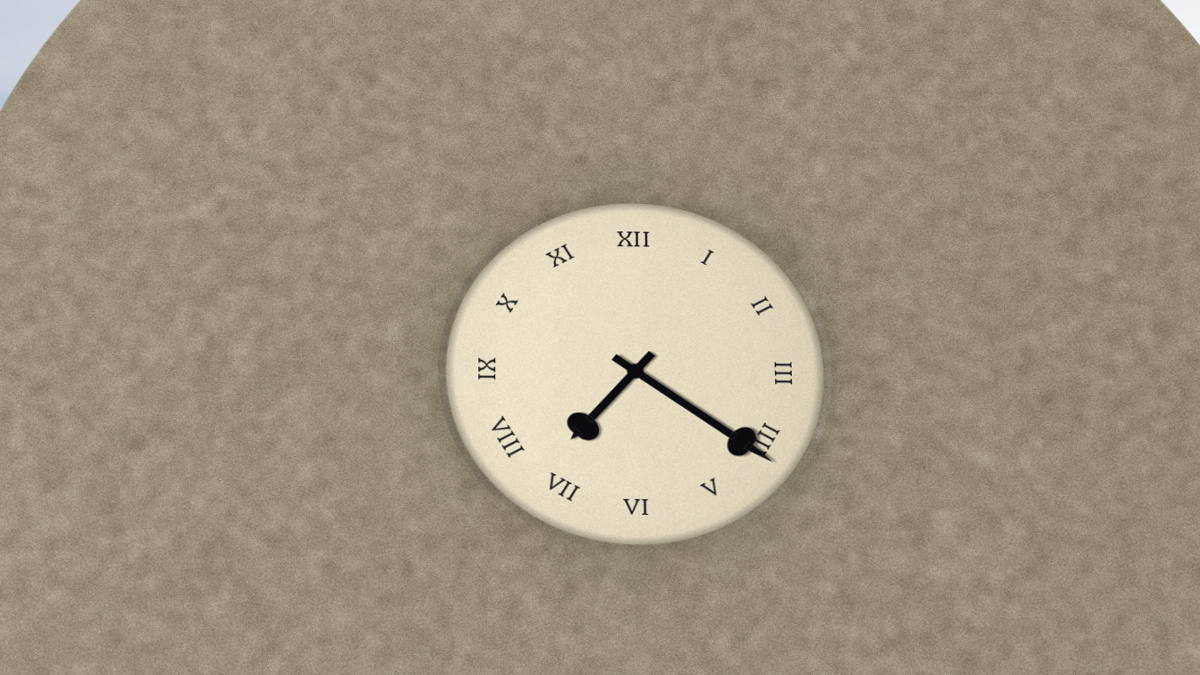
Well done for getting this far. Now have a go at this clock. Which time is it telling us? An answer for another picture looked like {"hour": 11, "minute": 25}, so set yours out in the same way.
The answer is {"hour": 7, "minute": 21}
